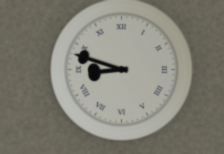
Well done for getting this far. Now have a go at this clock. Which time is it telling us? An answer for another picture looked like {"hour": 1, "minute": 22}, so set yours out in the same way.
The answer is {"hour": 8, "minute": 48}
